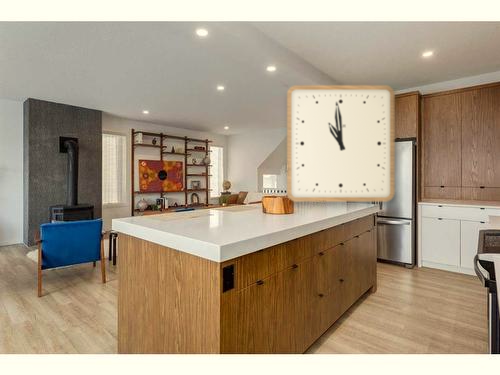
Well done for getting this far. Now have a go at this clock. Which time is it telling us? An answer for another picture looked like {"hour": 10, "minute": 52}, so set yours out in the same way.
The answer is {"hour": 10, "minute": 59}
